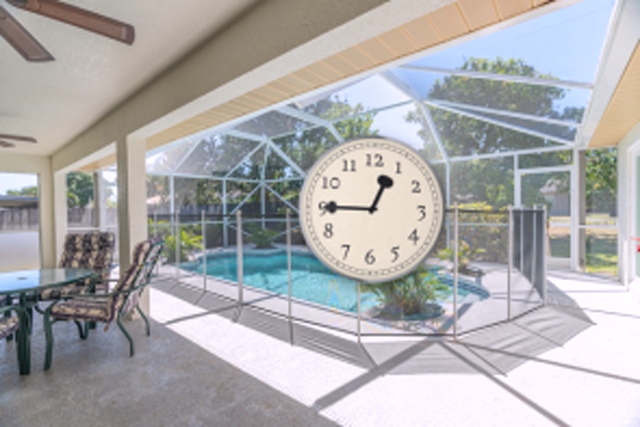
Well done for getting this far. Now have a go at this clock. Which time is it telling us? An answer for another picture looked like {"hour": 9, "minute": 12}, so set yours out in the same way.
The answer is {"hour": 12, "minute": 45}
